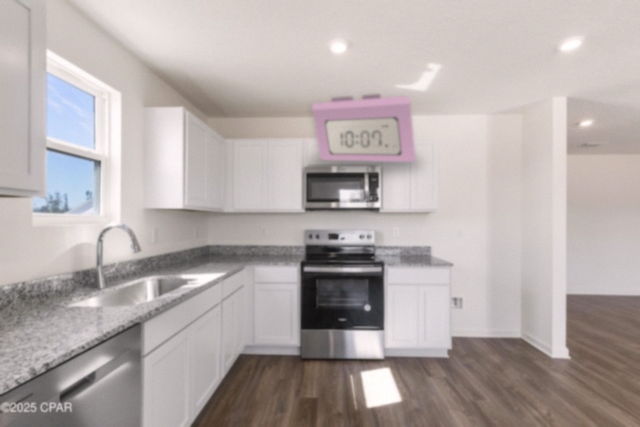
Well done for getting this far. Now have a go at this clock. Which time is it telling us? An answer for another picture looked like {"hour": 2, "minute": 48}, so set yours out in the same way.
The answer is {"hour": 10, "minute": 7}
